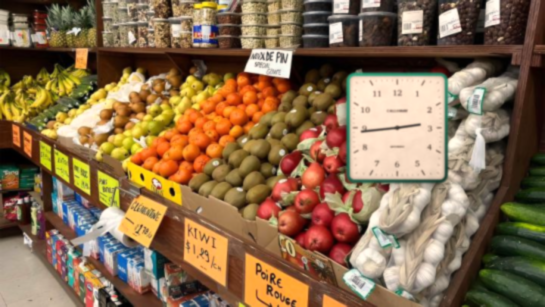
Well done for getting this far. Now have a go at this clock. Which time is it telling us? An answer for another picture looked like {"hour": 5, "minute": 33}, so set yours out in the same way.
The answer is {"hour": 2, "minute": 44}
